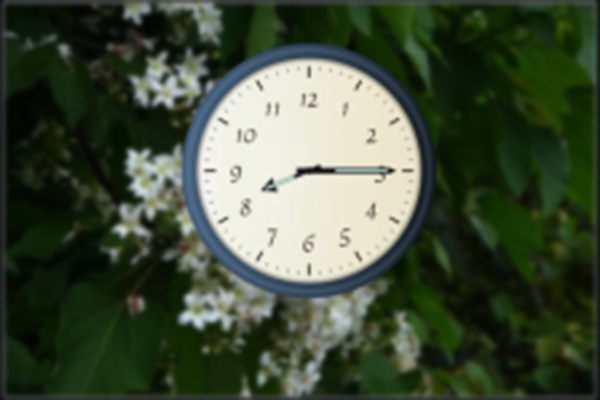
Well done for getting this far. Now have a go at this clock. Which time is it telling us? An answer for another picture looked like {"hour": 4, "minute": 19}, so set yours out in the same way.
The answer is {"hour": 8, "minute": 15}
